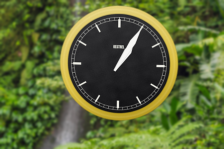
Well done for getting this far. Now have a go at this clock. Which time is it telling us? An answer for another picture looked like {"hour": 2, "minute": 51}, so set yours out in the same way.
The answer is {"hour": 1, "minute": 5}
